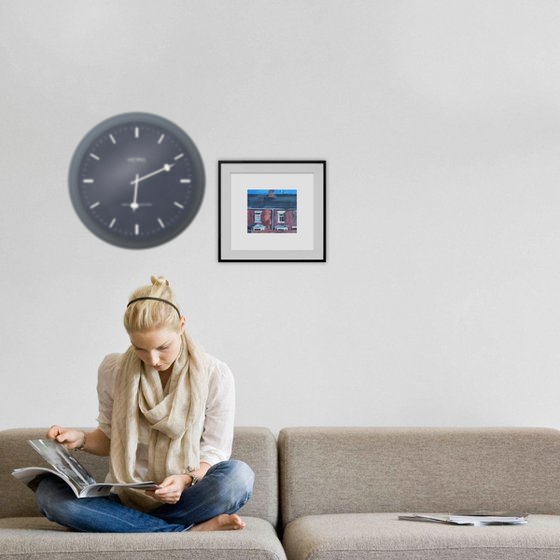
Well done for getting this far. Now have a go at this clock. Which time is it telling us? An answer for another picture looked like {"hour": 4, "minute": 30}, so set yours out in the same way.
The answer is {"hour": 6, "minute": 11}
